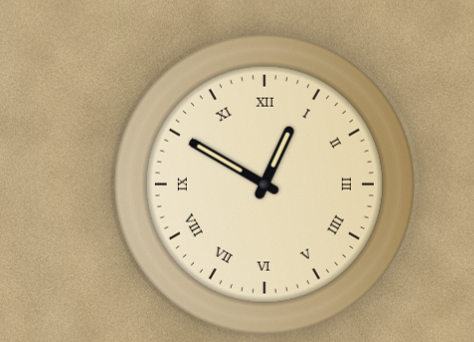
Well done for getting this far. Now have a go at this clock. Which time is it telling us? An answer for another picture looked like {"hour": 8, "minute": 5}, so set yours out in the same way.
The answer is {"hour": 12, "minute": 50}
